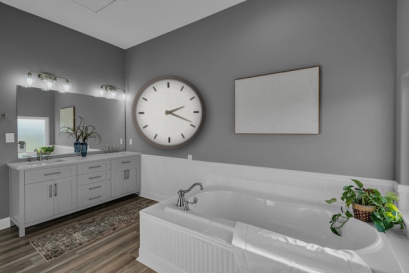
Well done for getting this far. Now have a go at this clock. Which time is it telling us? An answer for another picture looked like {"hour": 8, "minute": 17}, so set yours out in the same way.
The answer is {"hour": 2, "minute": 19}
